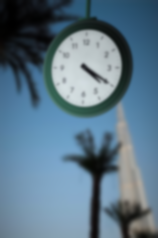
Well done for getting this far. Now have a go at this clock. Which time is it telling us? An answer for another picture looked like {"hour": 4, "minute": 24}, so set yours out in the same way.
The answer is {"hour": 4, "minute": 20}
